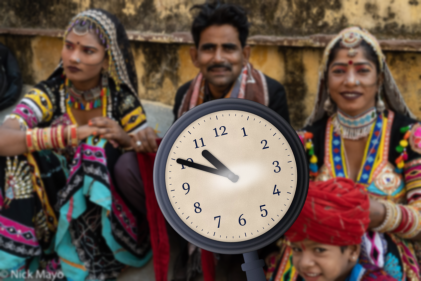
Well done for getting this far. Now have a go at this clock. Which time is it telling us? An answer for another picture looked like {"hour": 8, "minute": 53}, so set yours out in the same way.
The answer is {"hour": 10, "minute": 50}
